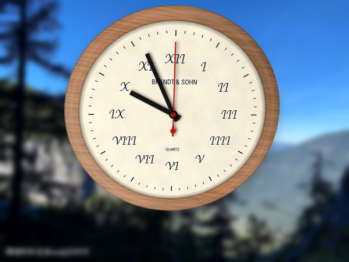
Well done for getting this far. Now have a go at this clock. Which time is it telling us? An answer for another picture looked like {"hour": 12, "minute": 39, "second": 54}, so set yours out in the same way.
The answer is {"hour": 9, "minute": 56, "second": 0}
